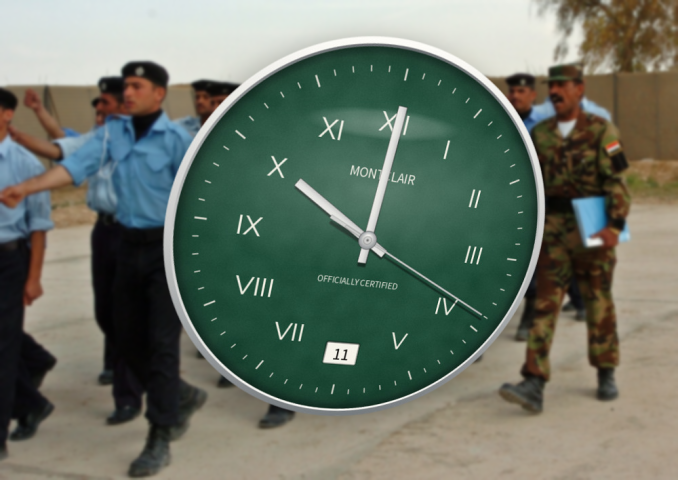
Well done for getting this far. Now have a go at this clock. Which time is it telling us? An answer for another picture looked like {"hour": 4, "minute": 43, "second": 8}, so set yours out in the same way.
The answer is {"hour": 10, "minute": 0, "second": 19}
